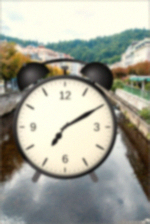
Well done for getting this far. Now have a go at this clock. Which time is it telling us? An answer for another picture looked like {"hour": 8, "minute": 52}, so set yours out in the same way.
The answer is {"hour": 7, "minute": 10}
